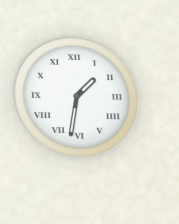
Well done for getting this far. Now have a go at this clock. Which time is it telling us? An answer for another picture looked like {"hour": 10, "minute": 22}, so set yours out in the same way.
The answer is {"hour": 1, "minute": 32}
